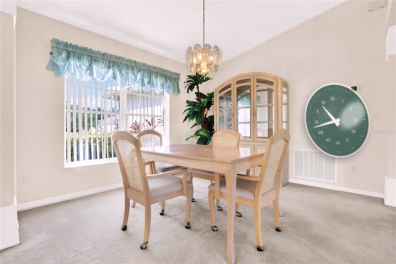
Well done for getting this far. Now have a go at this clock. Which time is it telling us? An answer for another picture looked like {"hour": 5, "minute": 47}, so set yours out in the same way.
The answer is {"hour": 10, "minute": 43}
